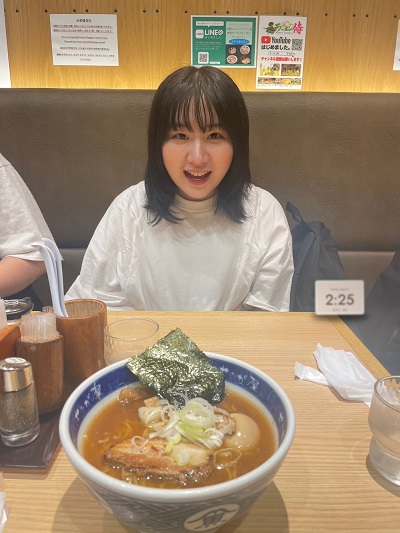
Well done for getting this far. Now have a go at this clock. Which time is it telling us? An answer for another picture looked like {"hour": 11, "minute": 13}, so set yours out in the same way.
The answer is {"hour": 2, "minute": 25}
